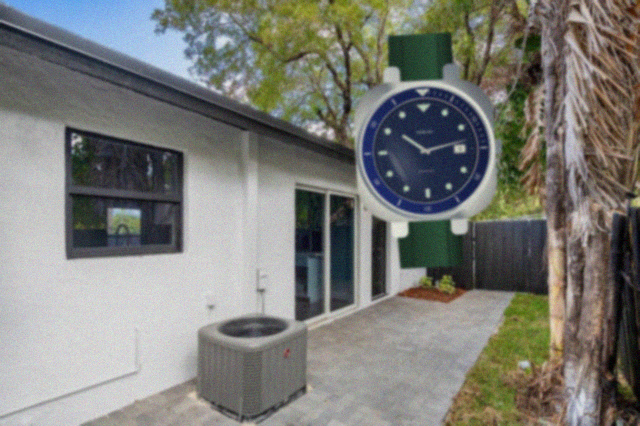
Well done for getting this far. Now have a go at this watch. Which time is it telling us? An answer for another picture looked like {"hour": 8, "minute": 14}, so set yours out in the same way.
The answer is {"hour": 10, "minute": 13}
